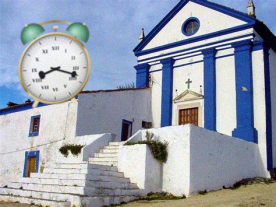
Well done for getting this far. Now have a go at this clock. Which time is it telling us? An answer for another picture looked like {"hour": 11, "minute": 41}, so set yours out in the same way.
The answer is {"hour": 8, "minute": 18}
